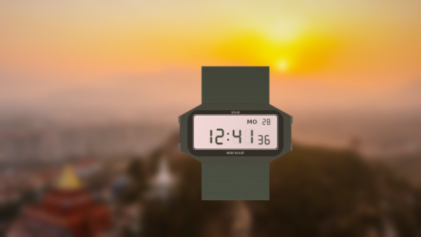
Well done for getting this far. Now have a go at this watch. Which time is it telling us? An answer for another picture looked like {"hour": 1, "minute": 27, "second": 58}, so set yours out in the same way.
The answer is {"hour": 12, "minute": 41, "second": 36}
